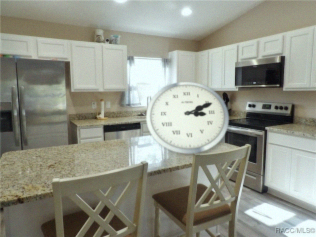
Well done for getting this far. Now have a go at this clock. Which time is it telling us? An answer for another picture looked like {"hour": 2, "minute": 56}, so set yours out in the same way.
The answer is {"hour": 3, "minute": 11}
